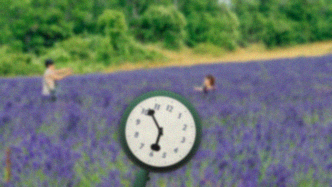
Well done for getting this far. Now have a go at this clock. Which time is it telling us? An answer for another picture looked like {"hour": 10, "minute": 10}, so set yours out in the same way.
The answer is {"hour": 5, "minute": 52}
